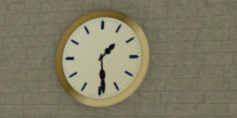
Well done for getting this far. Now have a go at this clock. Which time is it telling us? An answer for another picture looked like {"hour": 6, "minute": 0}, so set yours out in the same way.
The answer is {"hour": 1, "minute": 29}
